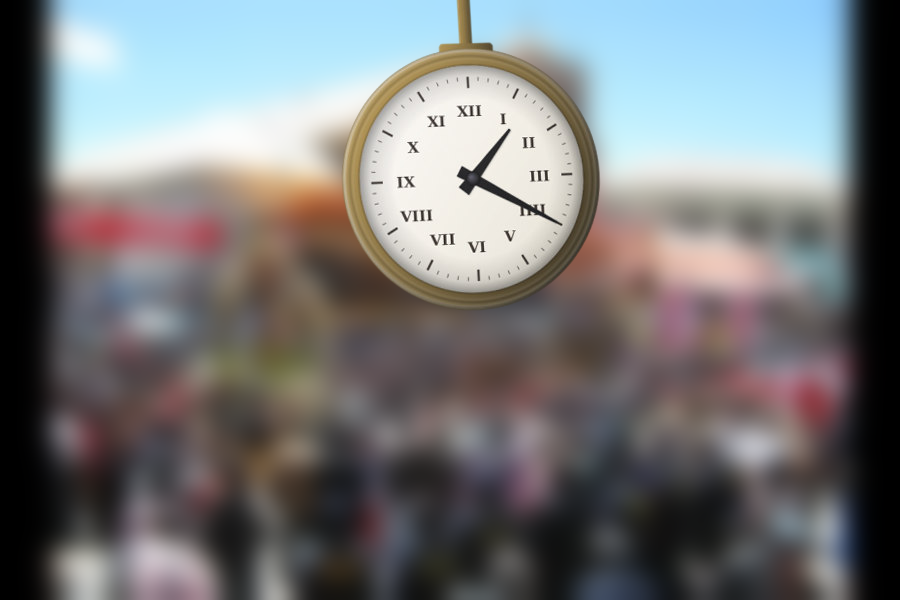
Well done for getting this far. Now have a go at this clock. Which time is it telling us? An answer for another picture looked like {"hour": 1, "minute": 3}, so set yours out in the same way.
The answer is {"hour": 1, "minute": 20}
